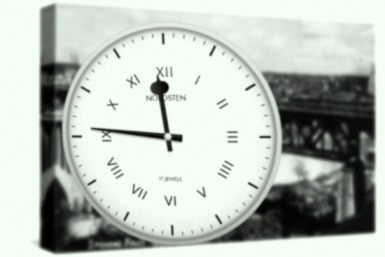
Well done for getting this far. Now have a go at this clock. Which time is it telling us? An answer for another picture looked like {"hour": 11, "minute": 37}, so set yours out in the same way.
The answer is {"hour": 11, "minute": 46}
